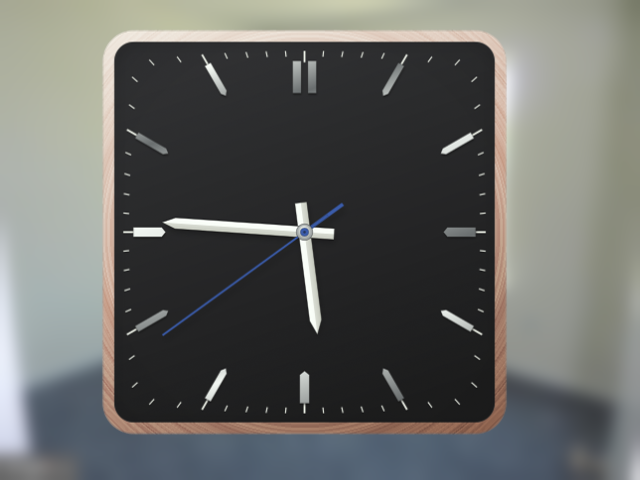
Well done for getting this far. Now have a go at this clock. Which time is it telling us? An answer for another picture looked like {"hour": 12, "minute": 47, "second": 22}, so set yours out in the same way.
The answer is {"hour": 5, "minute": 45, "second": 39}
